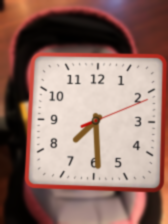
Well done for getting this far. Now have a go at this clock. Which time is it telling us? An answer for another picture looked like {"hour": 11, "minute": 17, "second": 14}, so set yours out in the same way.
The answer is {"hour": 7, "minute": 29, "second": 11}
